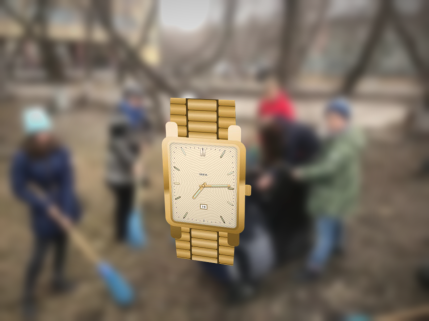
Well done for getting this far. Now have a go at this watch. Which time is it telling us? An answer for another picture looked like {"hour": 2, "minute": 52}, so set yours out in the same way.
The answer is {"hour": 7, "minute": 14}
